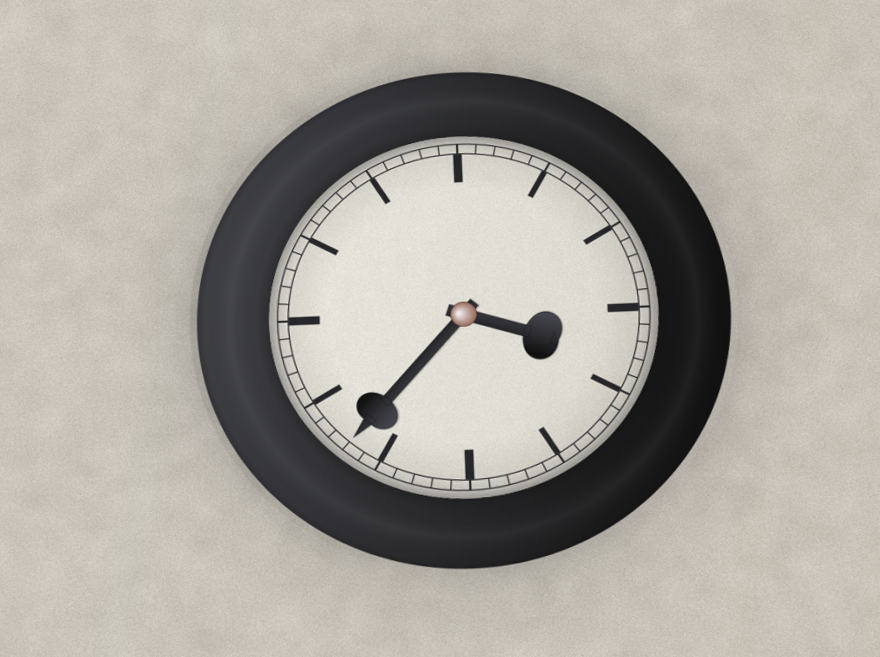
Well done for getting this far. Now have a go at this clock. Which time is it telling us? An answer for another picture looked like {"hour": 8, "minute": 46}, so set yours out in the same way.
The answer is {"hour": 3, "minute": 37}
